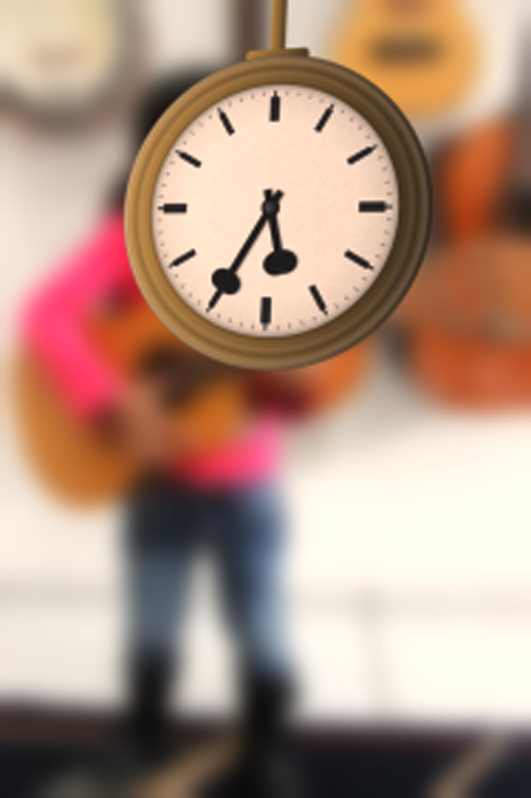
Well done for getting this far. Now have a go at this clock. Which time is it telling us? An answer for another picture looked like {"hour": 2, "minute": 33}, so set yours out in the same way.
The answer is {"hour": 5, "minute": 35}
